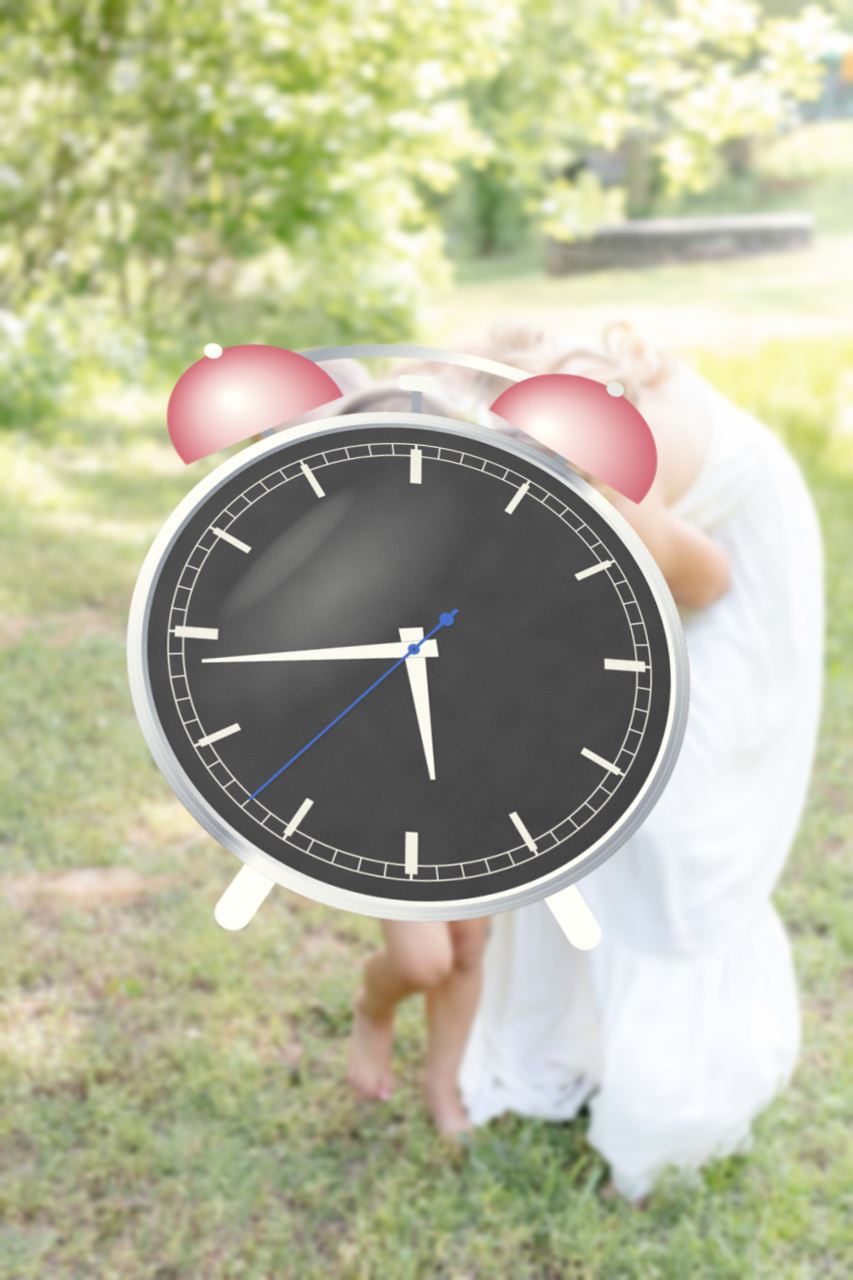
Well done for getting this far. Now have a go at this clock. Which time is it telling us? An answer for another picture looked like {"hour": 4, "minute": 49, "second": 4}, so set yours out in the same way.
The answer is {"hour": 5, "minute": 43, "second": 37}
